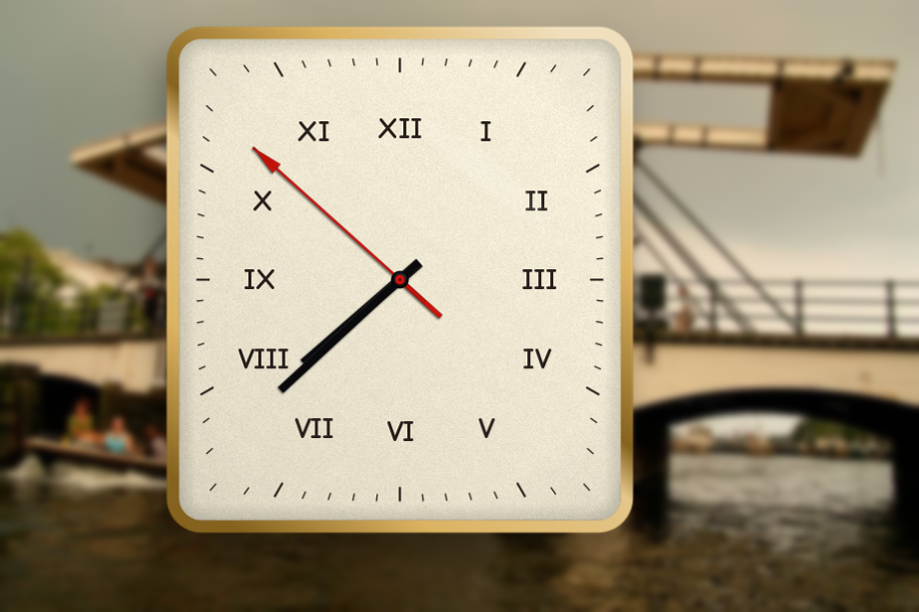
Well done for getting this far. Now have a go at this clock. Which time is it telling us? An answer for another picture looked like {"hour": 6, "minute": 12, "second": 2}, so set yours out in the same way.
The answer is {"hour": 7, "minute": 37, "second": 52}
